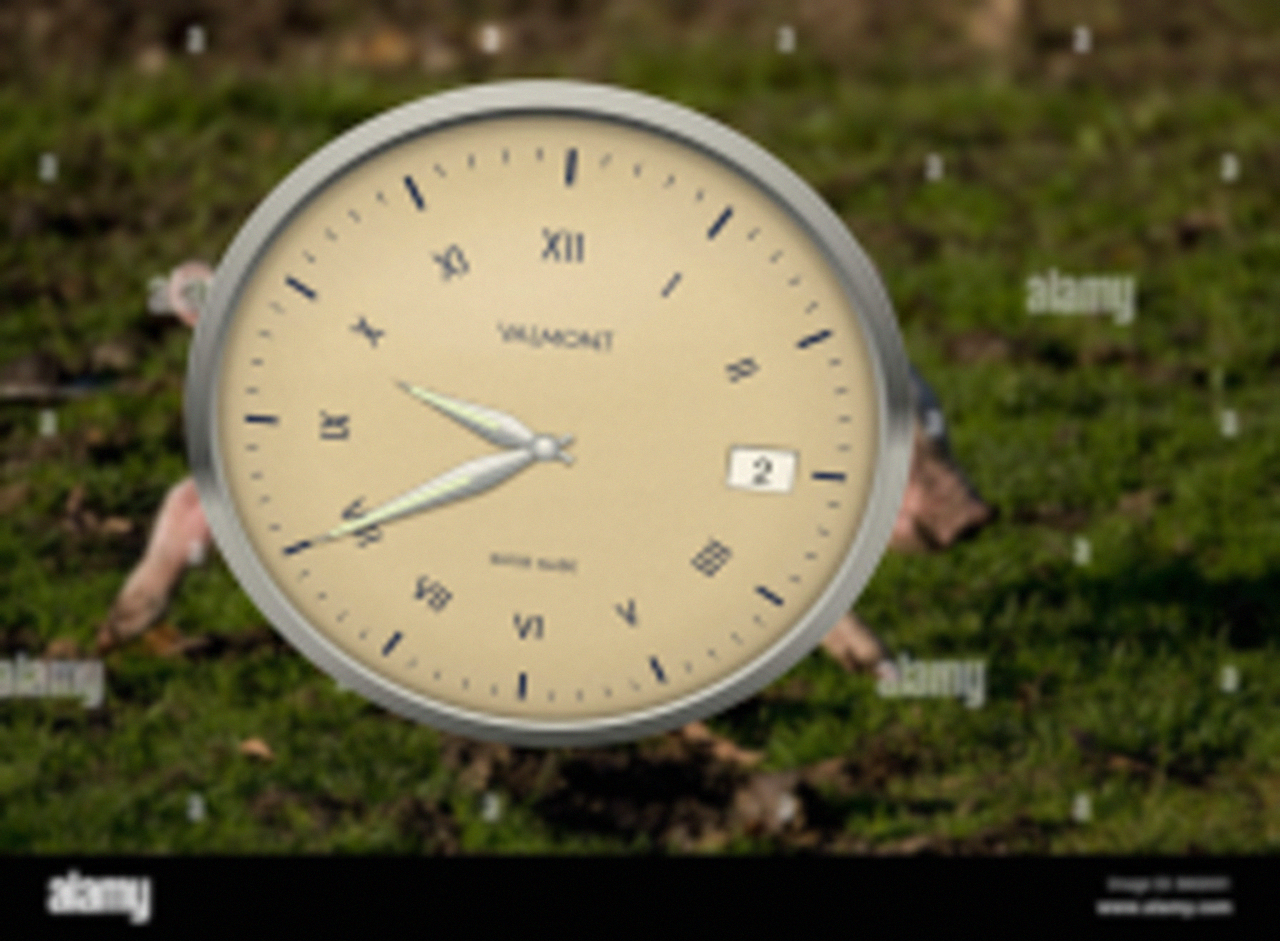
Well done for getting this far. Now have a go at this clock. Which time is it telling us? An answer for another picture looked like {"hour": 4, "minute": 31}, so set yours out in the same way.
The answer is {"hour": 9, "minute": 40}
